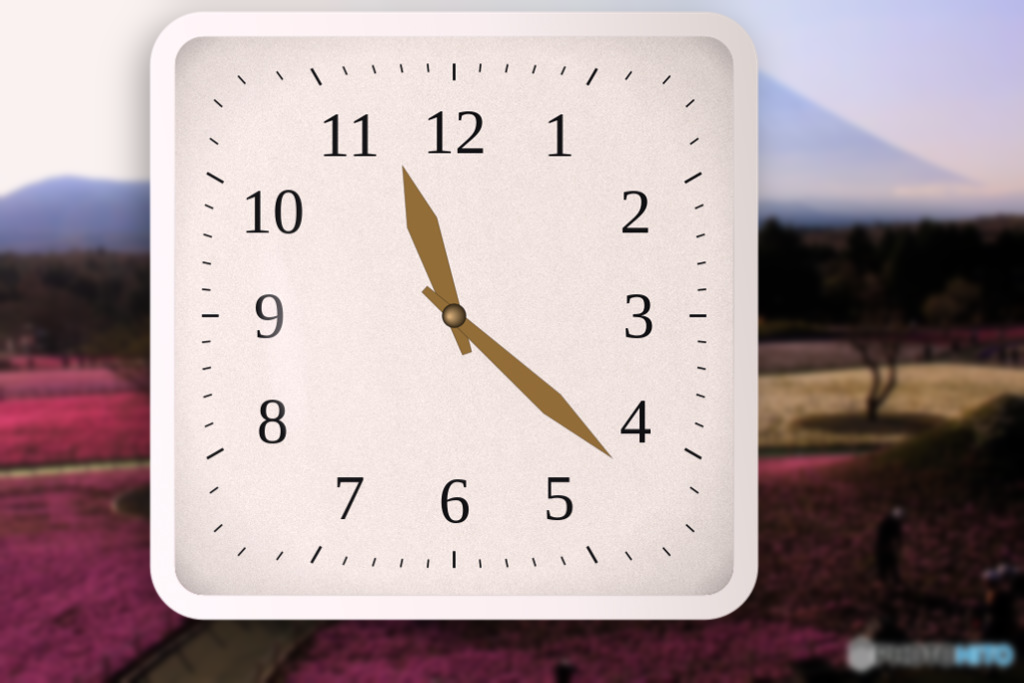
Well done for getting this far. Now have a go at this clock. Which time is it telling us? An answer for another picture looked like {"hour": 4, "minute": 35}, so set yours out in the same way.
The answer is {"hour": 11, "minute": 22}
